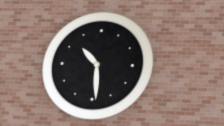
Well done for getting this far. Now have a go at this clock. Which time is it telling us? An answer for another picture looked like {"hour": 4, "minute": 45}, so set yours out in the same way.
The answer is {"hour": 10, "minute": 29}
